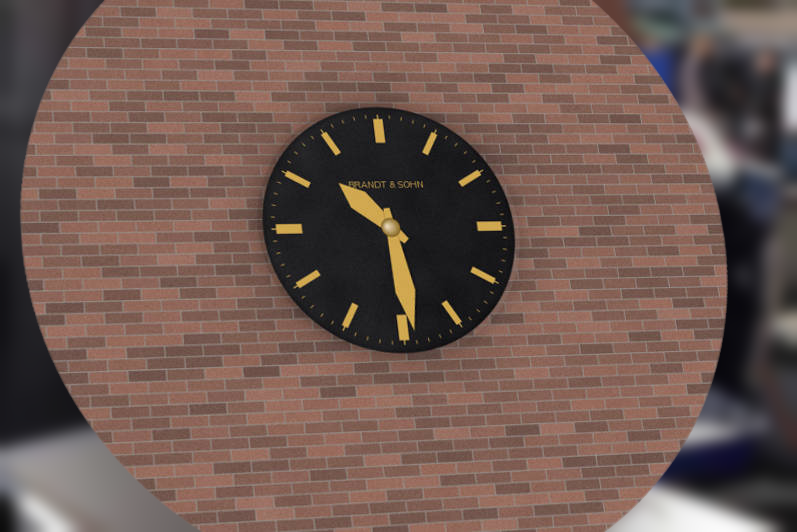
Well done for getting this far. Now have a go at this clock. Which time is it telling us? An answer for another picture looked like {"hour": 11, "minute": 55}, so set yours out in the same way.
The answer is {"hour": 10, "minute": 29}
